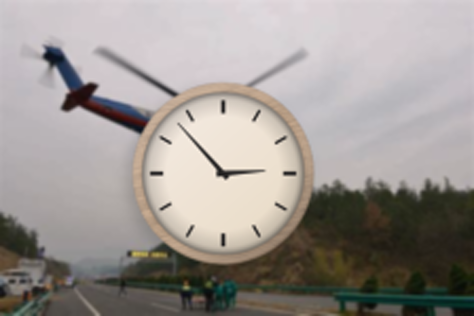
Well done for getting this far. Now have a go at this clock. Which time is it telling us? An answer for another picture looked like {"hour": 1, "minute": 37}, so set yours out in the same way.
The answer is {"hour": 2, "minute": 53}
